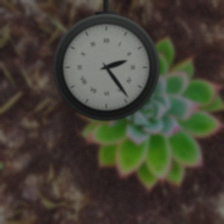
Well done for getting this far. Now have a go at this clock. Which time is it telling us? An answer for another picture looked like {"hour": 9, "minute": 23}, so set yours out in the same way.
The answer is {"hour": 2, "minute": 24}
